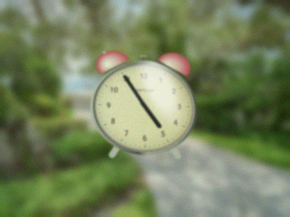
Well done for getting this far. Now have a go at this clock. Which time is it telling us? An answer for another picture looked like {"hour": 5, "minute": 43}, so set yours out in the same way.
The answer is {"hour": 4, "minute": 55}
